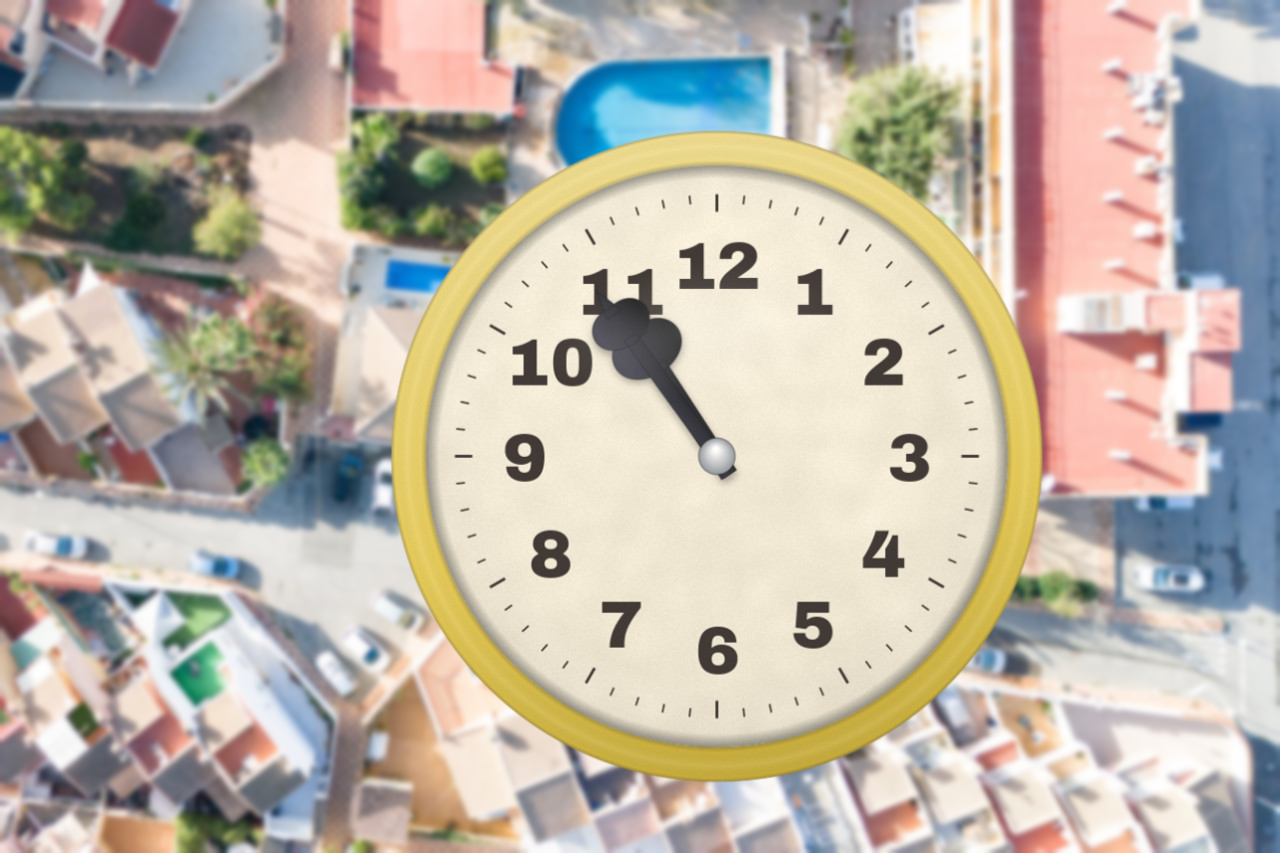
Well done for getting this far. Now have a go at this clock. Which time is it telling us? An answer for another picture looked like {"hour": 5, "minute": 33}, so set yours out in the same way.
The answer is {"hour": 10, "minute": 54}
